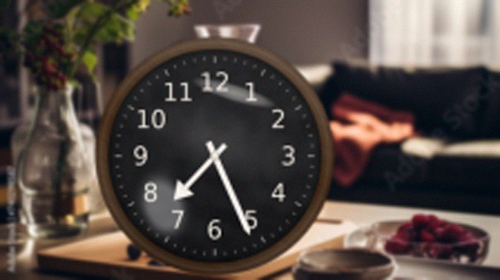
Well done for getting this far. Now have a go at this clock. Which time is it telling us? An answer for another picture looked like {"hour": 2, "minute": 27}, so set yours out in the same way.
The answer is {"hour": 7, "minute": 26}
